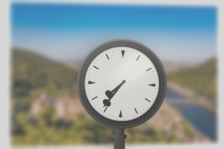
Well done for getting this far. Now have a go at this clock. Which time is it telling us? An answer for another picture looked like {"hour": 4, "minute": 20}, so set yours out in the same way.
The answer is {"hour": 7, "minute": 36}
